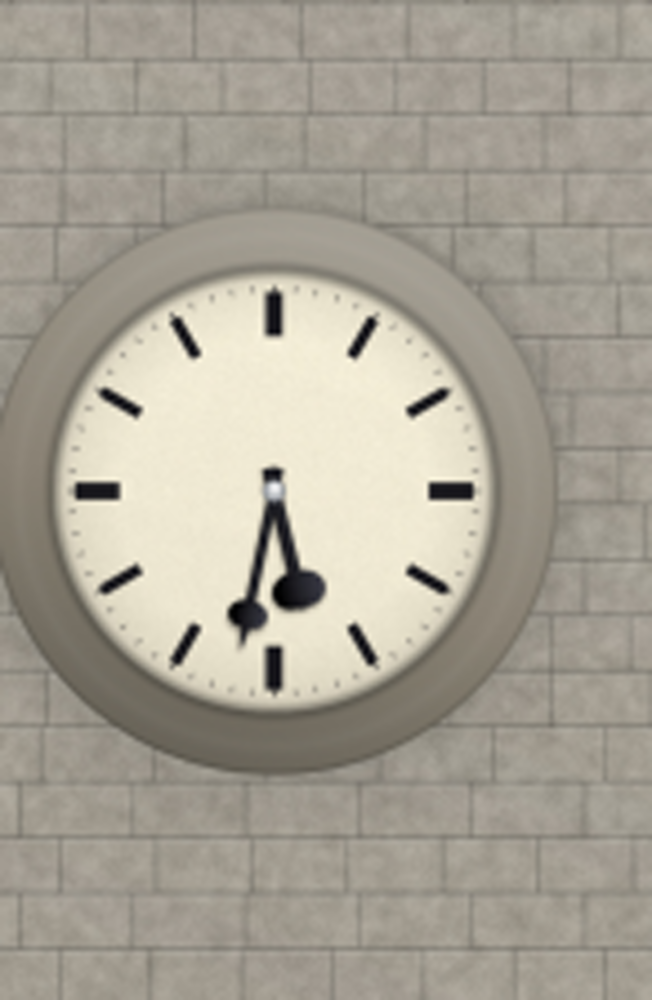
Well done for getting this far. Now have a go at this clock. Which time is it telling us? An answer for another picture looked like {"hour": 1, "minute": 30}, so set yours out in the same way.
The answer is {"hour": 5, "minute": 32}
